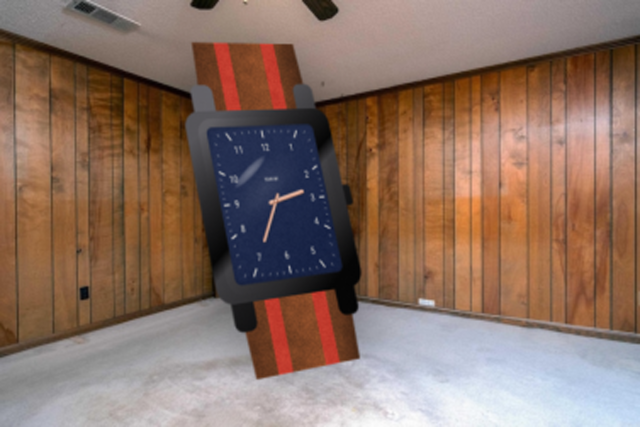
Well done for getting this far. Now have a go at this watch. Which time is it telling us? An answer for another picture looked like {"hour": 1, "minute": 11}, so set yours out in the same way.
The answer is {"hour": 2, "minute": 35}
